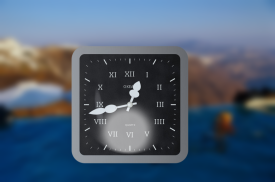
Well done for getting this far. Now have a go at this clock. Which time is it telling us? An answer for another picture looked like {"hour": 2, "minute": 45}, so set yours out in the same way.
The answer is {"hour": 12, "minute": 43}
